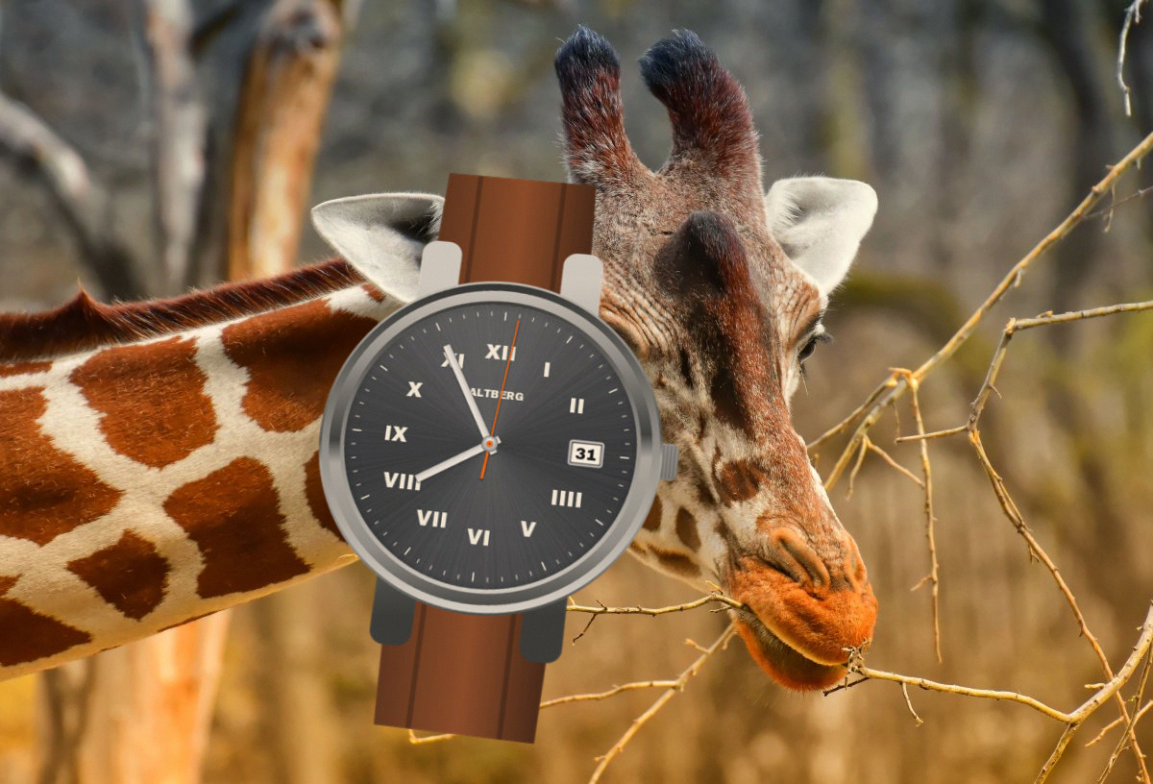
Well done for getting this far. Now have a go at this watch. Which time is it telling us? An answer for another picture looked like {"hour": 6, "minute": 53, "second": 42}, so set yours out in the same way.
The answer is {"hour": 7, "minute": 55, "second": 1}
